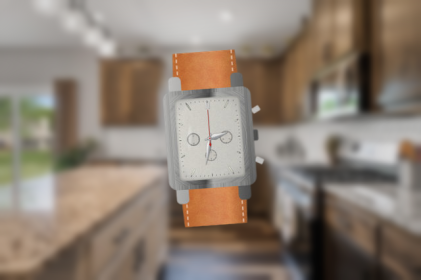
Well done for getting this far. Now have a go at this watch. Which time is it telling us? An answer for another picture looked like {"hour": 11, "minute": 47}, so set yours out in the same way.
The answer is {"hour": 2, "minute": 32}
